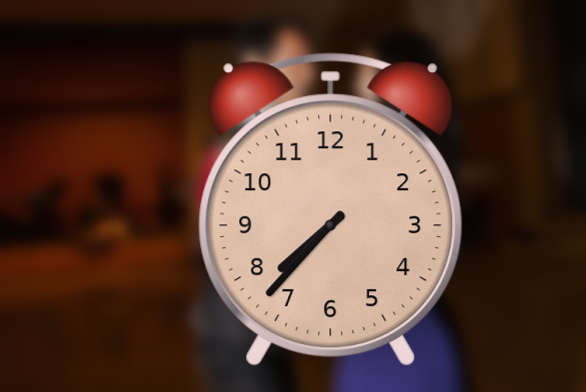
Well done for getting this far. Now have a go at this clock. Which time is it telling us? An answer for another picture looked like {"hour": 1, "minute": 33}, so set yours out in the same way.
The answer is {"hour": 7, "minute": 37}
